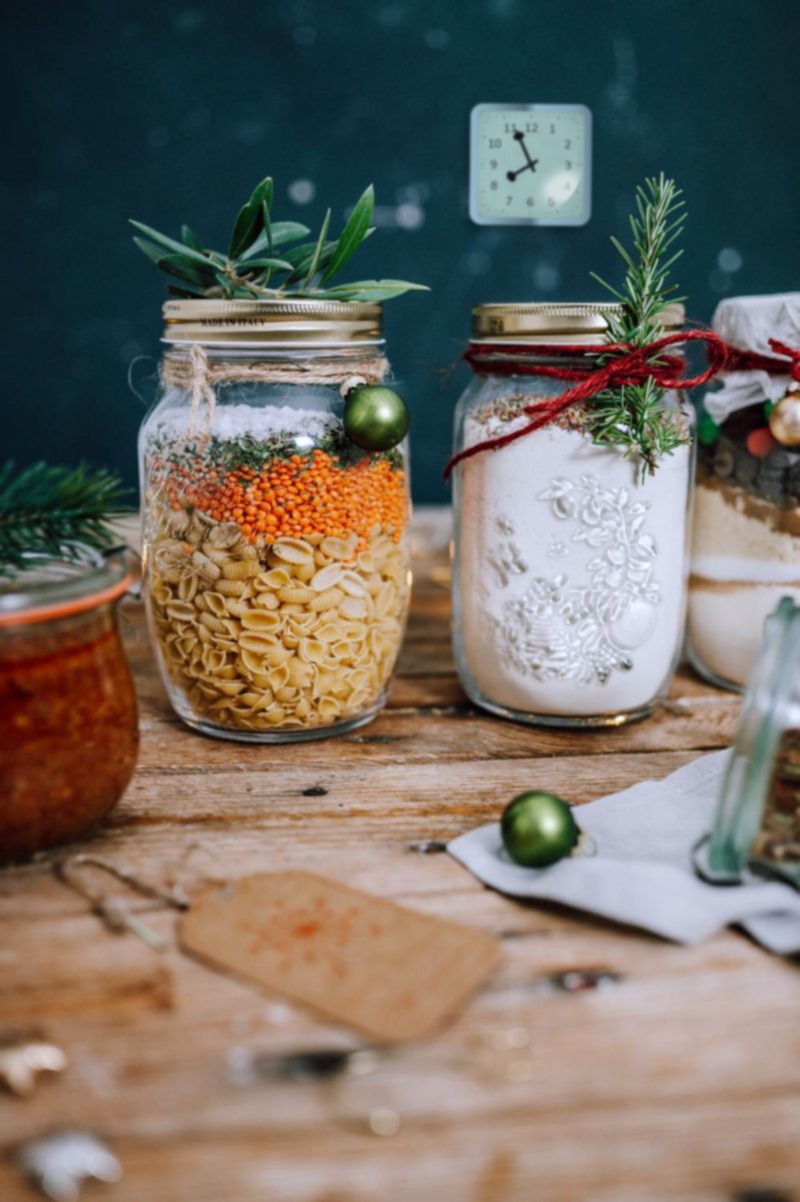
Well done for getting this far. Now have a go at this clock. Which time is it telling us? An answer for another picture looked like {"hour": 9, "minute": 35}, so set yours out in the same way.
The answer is {"hour": 7, "minute": 56}
